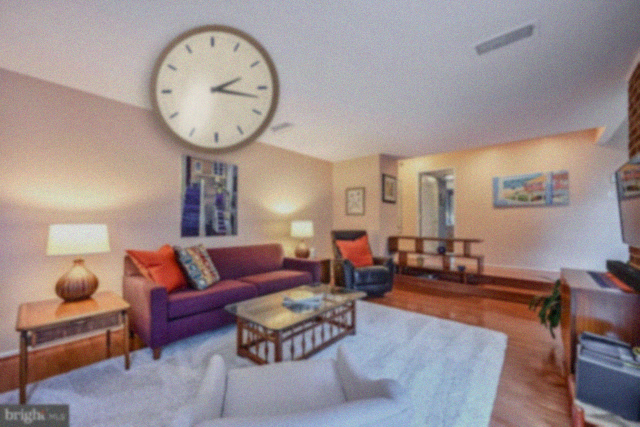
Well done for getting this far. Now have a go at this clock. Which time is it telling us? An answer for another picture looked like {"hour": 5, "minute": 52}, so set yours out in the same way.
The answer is {"hour": 2, "minute": 17}
